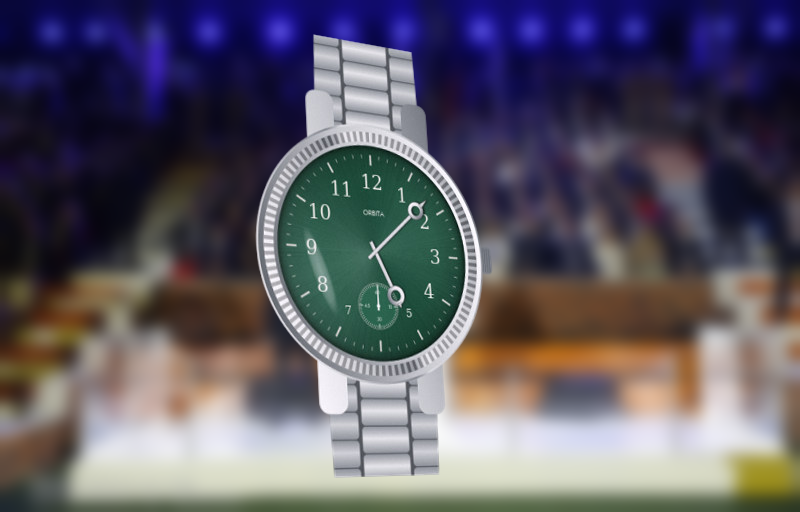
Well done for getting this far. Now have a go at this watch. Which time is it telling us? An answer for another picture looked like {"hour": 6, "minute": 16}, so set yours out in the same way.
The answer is {"hour": 5, "minute": 8}
